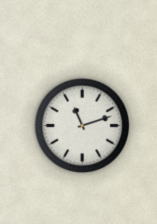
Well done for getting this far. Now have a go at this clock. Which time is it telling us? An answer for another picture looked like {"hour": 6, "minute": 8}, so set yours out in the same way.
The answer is {"hour": 11, "minute": 12}
